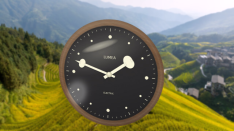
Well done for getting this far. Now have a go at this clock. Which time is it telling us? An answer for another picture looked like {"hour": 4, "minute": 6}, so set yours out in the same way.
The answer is {"hour": 1, "minute": 48}
